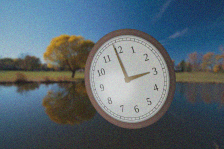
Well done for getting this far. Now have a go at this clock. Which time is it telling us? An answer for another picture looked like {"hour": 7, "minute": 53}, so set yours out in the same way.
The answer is {"hour": 2, "minute": 59}
